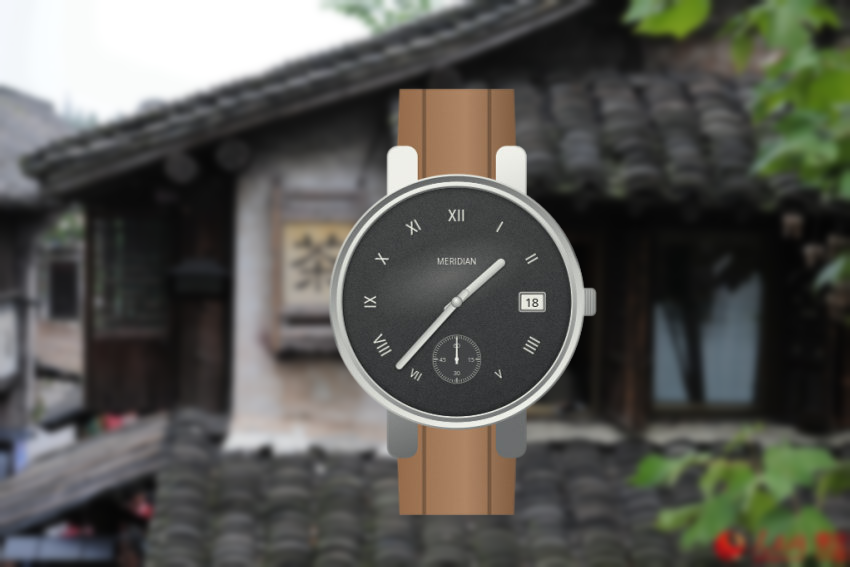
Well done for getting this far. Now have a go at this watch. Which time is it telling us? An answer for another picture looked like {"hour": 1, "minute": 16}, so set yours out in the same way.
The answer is {"hour": 1, "minute": 37}
